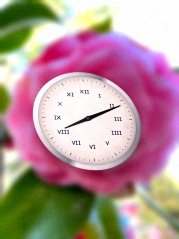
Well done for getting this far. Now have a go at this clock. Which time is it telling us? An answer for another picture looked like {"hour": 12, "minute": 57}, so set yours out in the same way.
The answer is {"hour": 8, "minute": 11}
